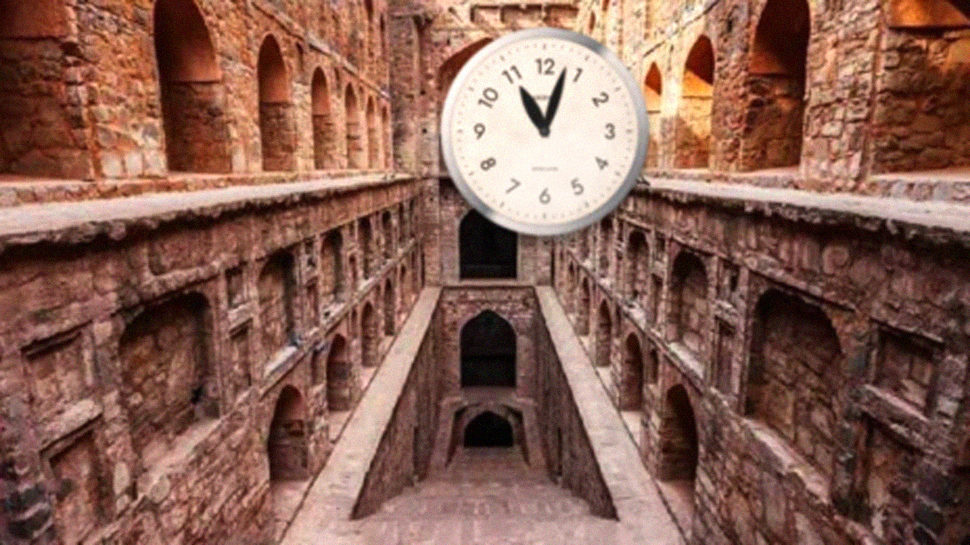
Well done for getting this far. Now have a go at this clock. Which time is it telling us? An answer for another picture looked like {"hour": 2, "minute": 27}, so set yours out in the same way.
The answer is {"hour": 11, "minute": 3}
